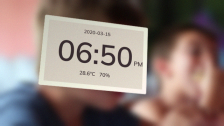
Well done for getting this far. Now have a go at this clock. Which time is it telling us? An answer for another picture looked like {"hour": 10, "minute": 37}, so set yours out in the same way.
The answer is {"hour": 6, "minute": 50}
